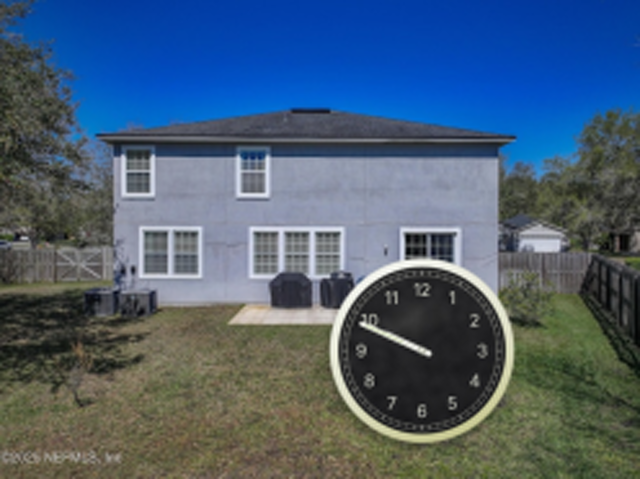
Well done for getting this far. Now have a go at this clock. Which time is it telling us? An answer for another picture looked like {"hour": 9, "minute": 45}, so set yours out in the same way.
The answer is {"hour": 9, "minute": 49}
